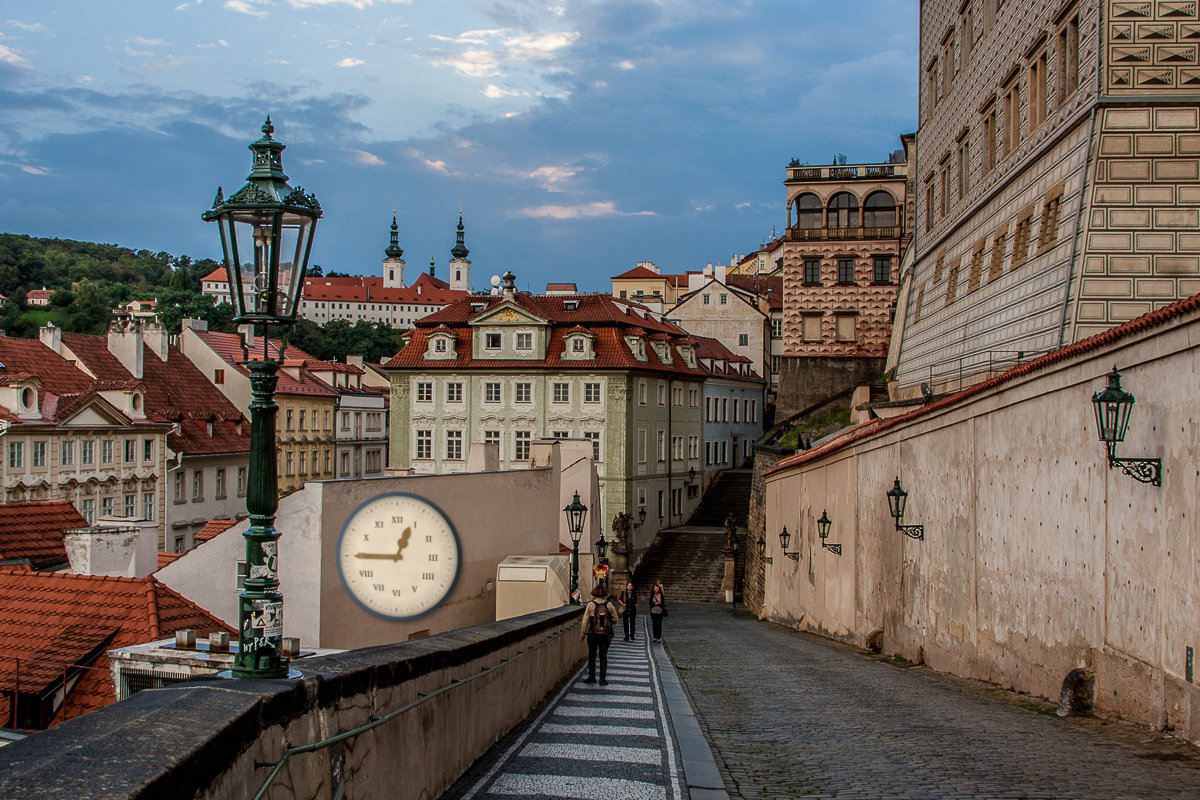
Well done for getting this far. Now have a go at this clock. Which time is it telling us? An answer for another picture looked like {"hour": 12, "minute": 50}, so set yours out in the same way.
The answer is {"hour": 12, "minute": 45}
